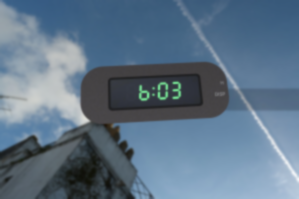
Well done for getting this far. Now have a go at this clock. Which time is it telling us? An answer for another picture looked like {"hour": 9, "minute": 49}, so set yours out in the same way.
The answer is {"hour": 6, "minute": 3}
